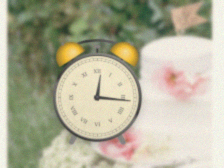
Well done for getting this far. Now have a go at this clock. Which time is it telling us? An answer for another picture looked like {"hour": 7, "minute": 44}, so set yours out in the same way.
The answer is {"hour": 12, "minute": 16}
